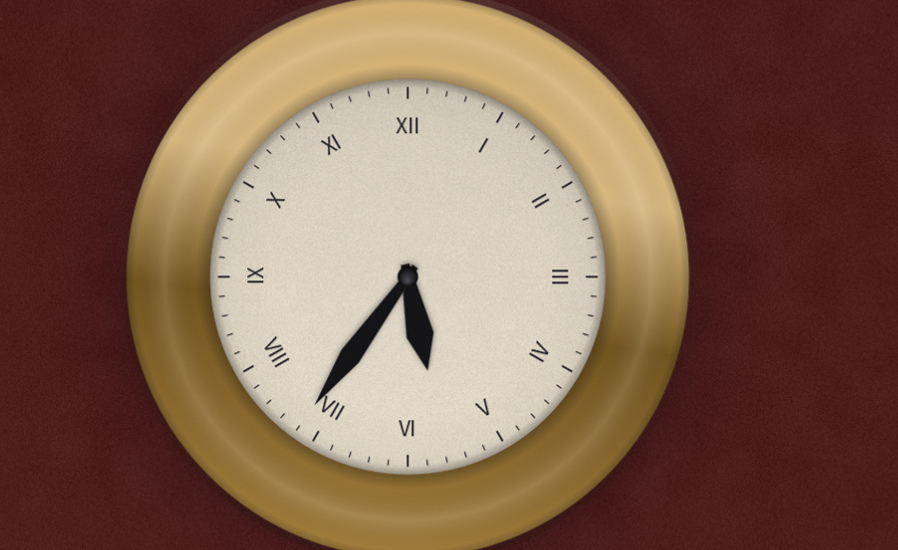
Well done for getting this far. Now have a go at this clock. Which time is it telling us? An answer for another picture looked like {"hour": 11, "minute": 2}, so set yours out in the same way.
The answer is {"hour": 5, "minute": 36}
